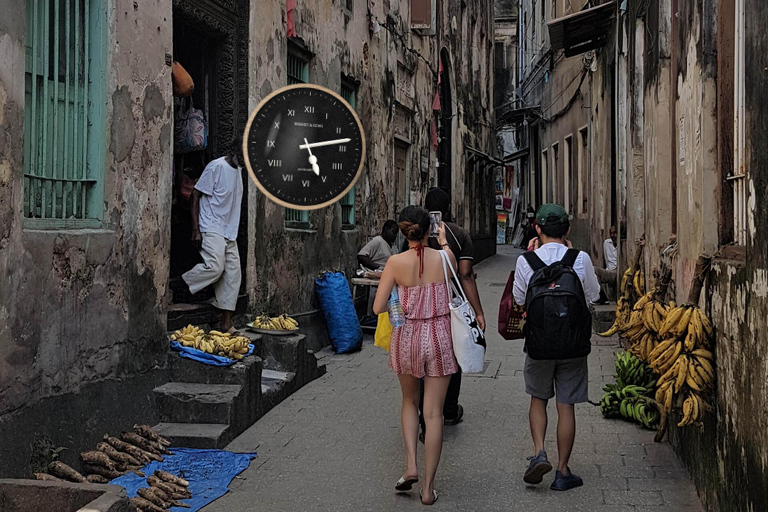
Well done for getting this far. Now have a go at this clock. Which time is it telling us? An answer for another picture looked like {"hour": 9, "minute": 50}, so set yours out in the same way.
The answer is {"hour": 5, "minute": 13}
